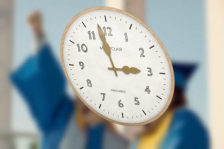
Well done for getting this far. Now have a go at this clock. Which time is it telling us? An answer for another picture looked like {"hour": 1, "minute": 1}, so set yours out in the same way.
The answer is {"hour": 2, "minute": 58}
